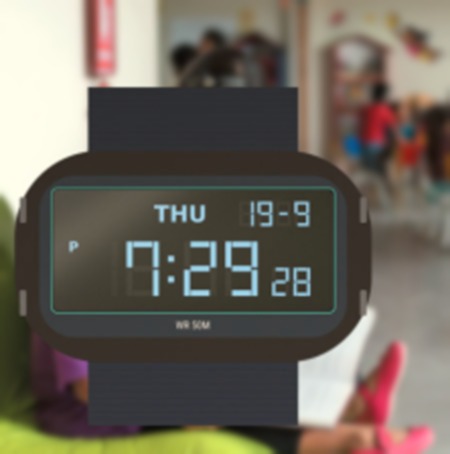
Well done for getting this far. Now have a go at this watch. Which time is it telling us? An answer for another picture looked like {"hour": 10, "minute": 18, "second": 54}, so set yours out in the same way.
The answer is {"hour": 7, "minute": 29, "second": 28}
